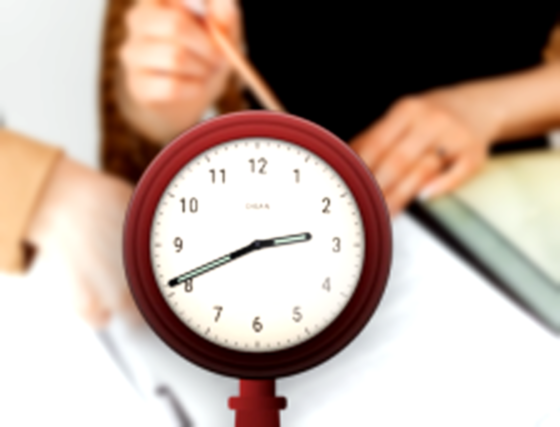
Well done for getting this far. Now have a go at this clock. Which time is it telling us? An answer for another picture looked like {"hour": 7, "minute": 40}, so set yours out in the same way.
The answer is {"hour": 2, "minute": 41}
